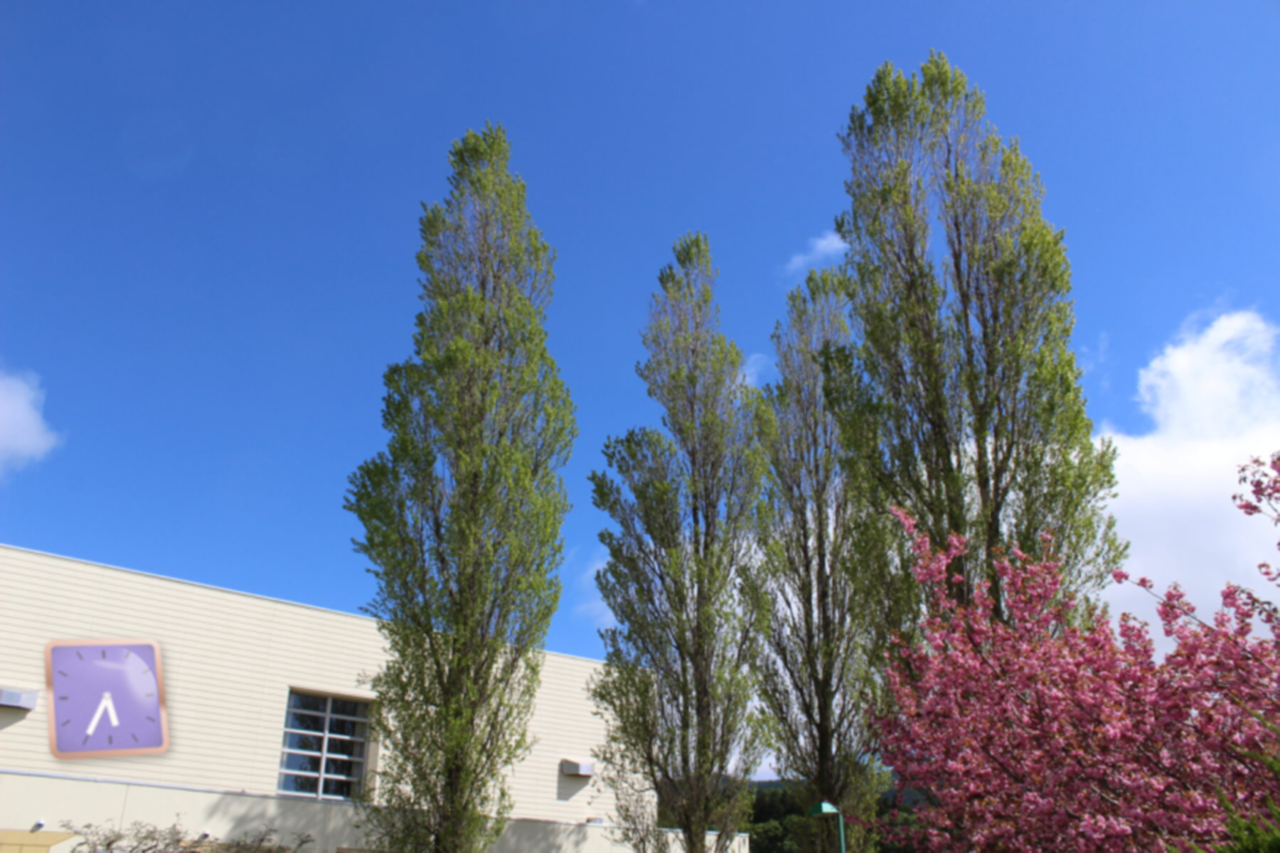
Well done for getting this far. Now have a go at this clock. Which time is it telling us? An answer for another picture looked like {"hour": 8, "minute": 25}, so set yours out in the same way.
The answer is {"hour": 5, "minute": 35}
